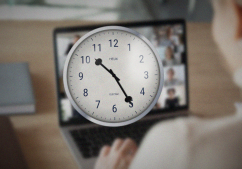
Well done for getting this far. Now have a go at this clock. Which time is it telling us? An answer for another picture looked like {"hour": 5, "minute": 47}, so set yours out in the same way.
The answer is {"hour": 10, "minute": 25}
